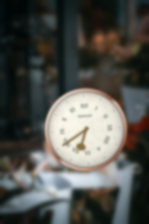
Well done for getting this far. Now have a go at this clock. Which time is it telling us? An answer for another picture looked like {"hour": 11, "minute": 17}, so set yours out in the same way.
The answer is {"hour": 6, "minute": 40}
